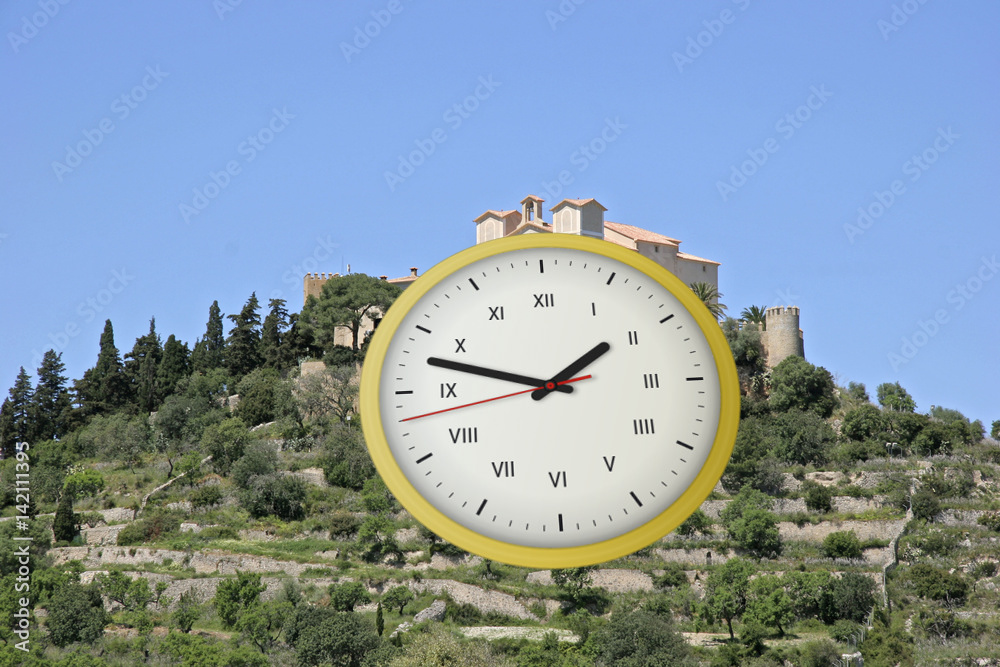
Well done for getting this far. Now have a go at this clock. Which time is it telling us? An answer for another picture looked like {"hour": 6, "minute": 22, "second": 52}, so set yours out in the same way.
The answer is {"hour": 1, "minute": 47, "second": 43}
